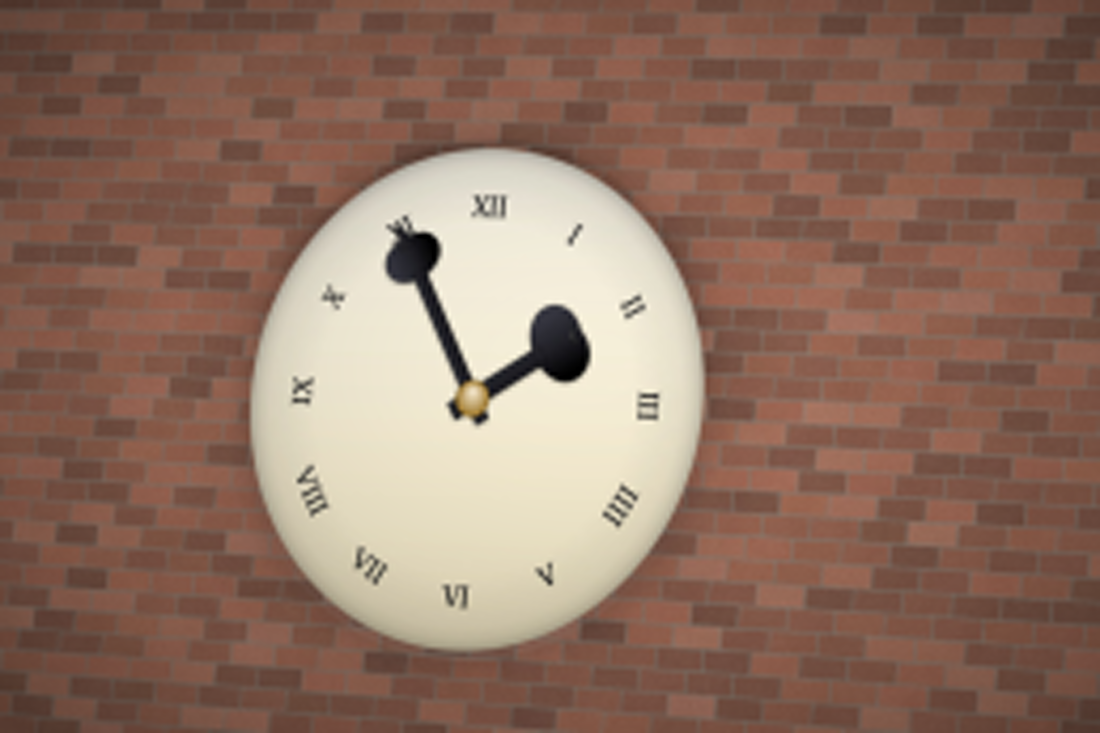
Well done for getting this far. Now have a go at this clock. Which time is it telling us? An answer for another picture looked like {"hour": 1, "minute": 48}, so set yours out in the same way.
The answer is {"hour": 1, "minute": 55}
